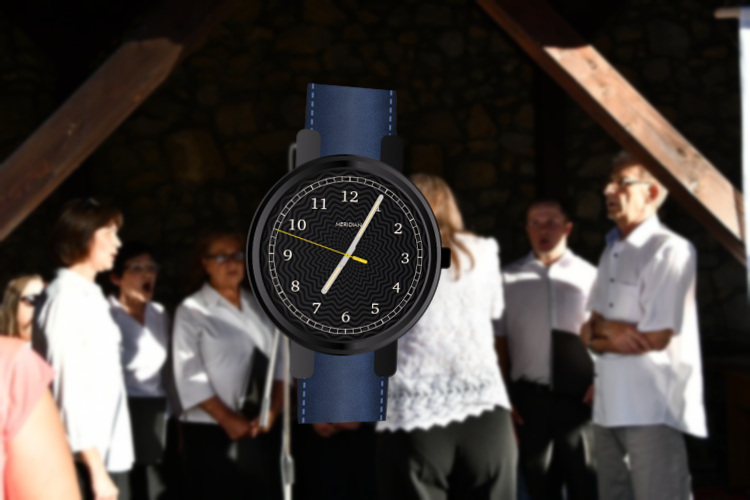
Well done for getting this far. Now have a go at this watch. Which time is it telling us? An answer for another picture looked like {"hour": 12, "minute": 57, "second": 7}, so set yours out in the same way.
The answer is {"hour": 7, "minute": 4, "second": 48}
